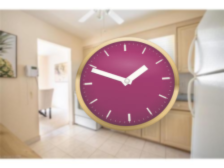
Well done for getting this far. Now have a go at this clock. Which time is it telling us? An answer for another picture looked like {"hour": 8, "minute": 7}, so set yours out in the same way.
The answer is {"hour": 1, "minute": 49}
